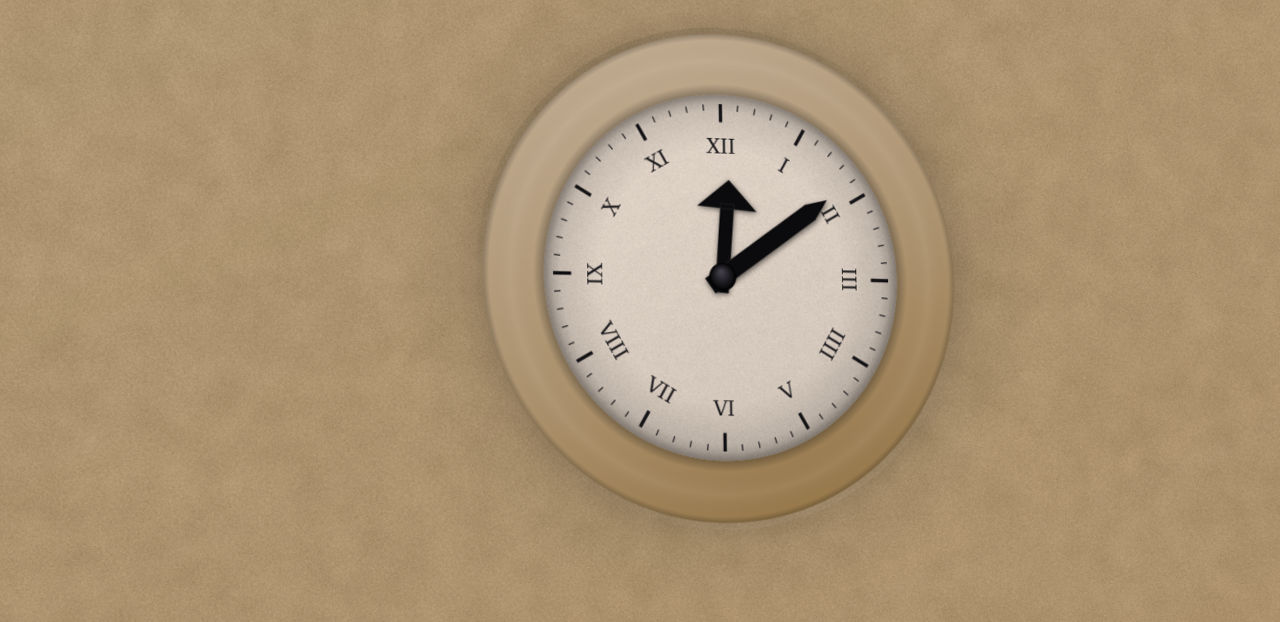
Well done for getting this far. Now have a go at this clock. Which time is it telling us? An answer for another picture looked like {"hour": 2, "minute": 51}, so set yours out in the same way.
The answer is {"hour": 12, "minute": 9}
